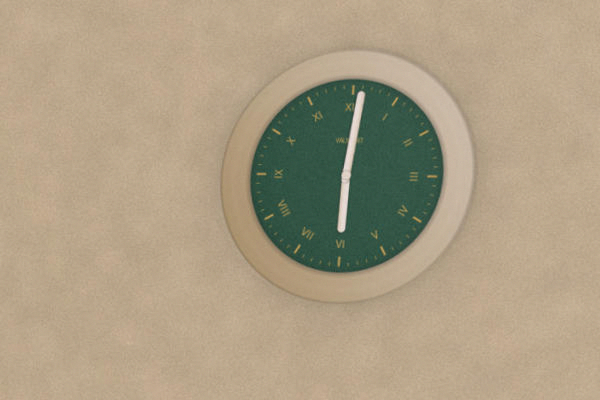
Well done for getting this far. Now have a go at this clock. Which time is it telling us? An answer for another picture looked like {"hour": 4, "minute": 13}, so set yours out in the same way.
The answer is {"hour": 6, "minute": 1}
